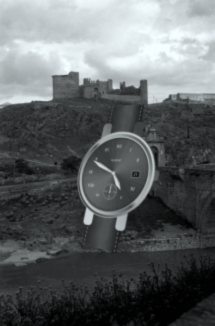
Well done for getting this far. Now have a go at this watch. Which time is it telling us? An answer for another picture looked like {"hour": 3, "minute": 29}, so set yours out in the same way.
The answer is {"hour": 4, "minute": 49}
